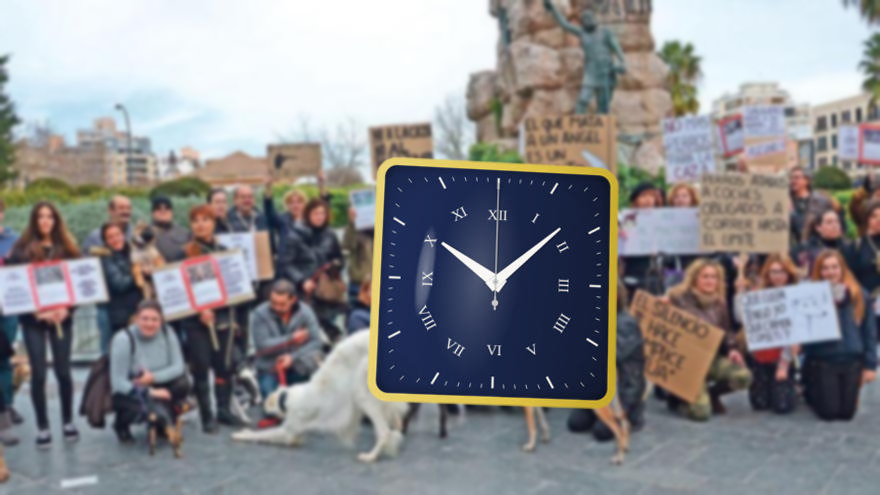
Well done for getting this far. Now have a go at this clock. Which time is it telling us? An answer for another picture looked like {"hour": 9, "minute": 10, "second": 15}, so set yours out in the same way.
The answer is {"hour": 10, "minute": 8, "second": 0}
